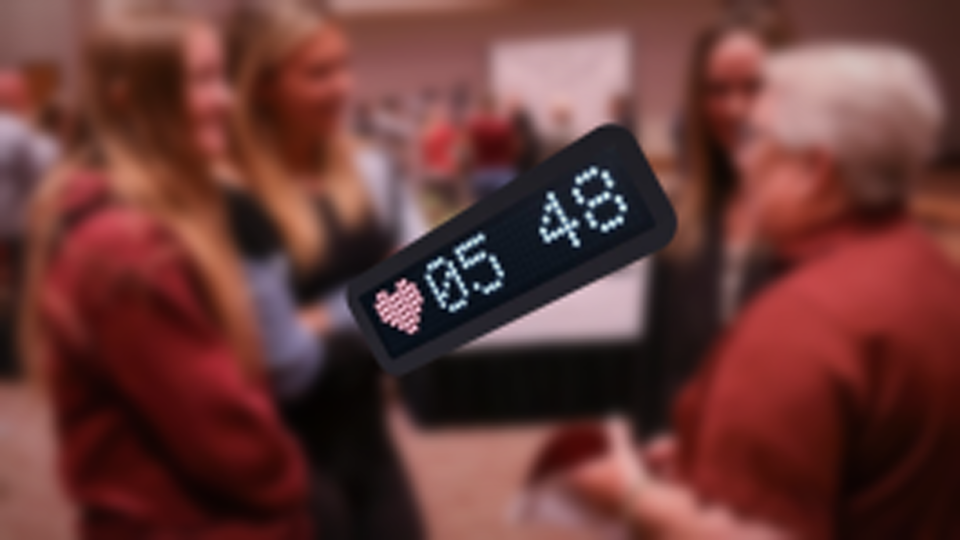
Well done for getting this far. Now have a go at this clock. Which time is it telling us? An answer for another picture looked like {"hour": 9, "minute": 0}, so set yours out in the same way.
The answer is {"hour": 5, "minute": 48}
